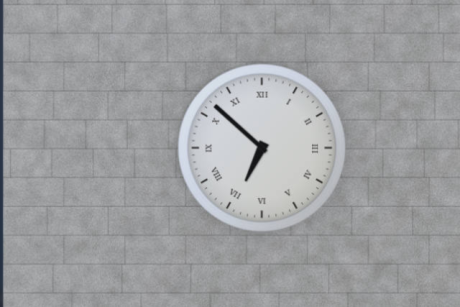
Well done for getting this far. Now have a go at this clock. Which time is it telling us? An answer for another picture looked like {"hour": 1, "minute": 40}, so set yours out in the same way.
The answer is {"hour": 6, "minute": 52}
